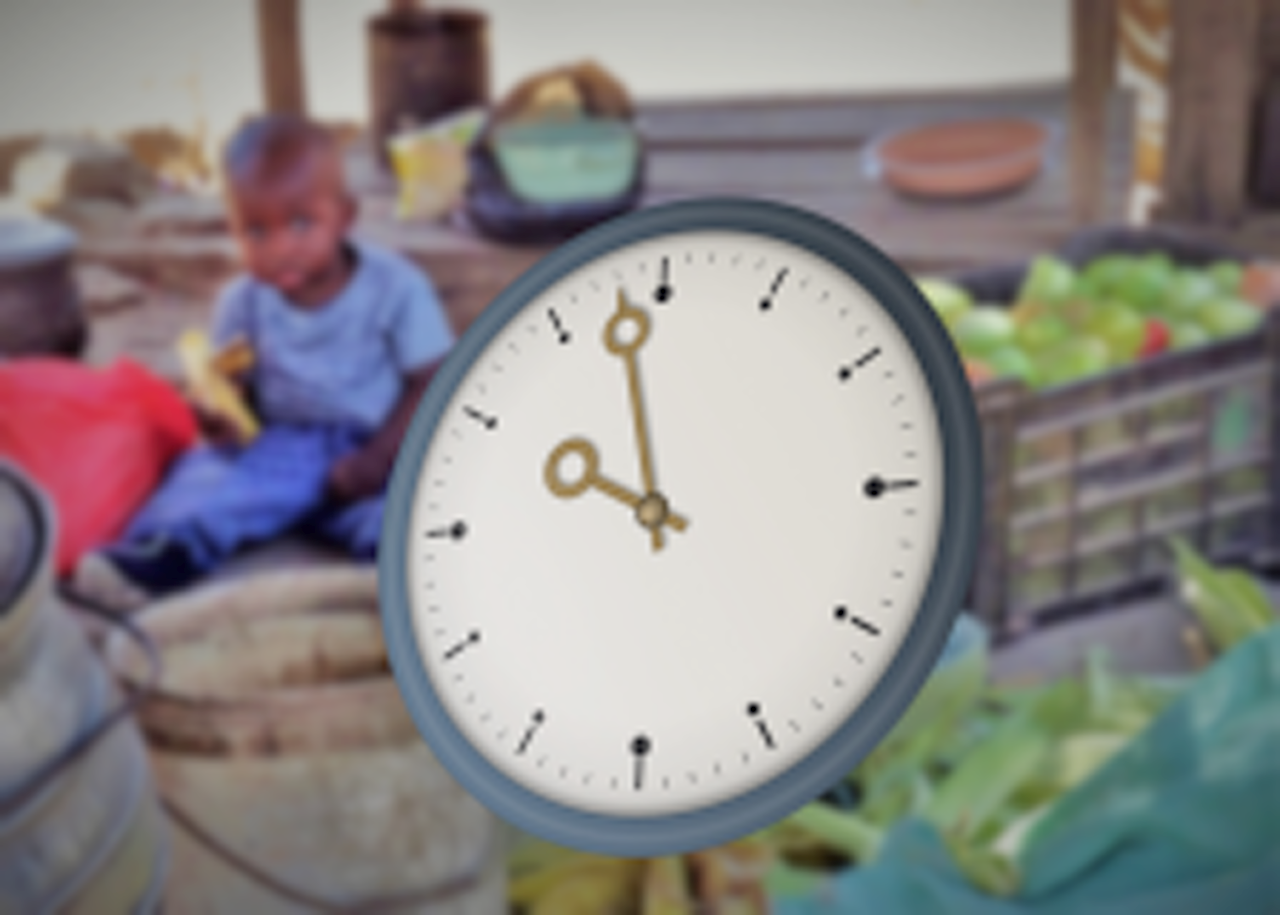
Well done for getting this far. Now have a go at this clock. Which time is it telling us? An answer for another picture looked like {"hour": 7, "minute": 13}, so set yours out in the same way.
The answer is {"hour": 9, "minute": 58}
